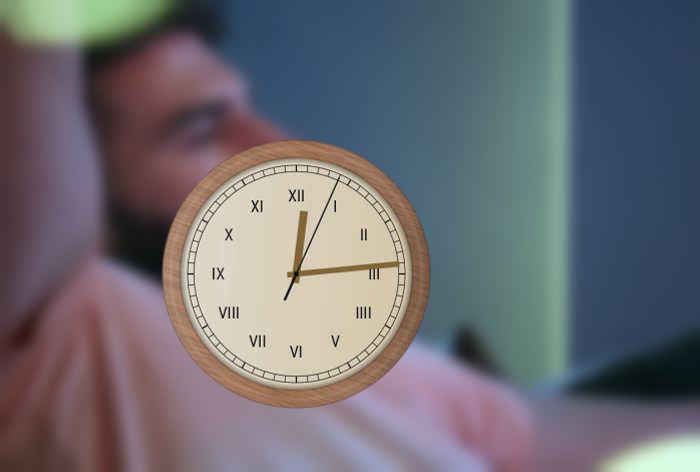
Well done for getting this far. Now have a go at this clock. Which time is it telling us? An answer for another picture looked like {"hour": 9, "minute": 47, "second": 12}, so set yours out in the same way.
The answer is {"hour": 12, "minute": 14, "second": 4}
